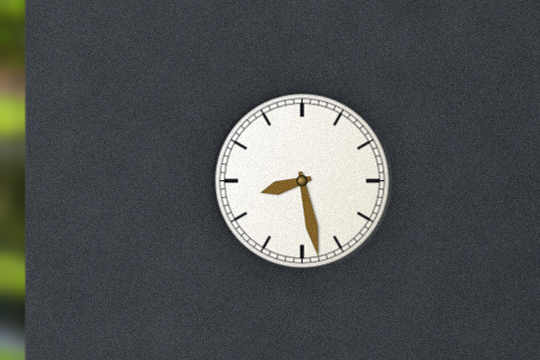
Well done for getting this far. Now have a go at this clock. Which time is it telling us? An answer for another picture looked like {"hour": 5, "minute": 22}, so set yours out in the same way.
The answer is {"hour": 8, "minute": 28}
